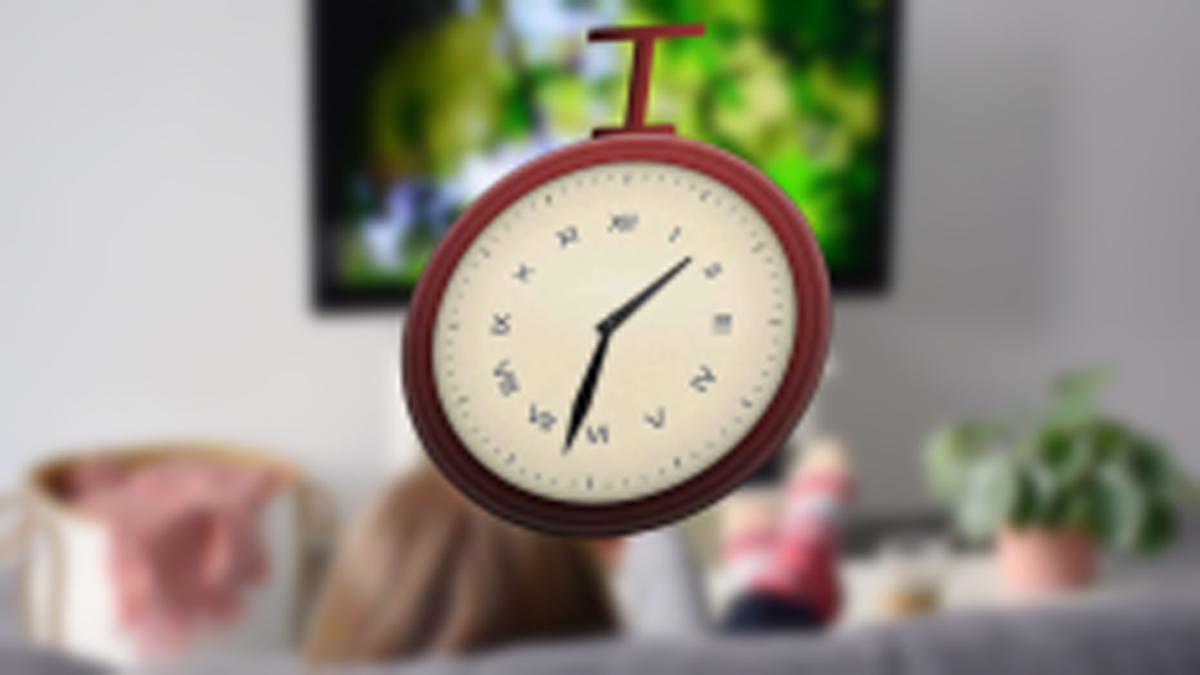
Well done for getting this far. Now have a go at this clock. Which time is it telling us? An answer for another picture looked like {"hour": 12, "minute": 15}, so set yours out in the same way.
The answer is {"hour": 1, "minute": 32}
